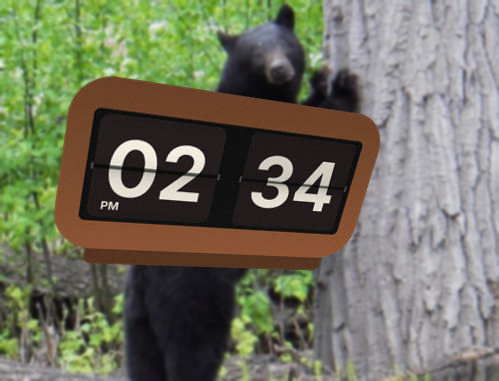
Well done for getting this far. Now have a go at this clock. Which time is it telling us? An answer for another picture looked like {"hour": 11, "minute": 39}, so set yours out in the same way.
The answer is {"hour": 2, "minute": 34}
